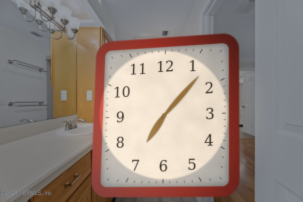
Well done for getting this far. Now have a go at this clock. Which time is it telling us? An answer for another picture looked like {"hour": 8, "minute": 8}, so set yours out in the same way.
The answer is {"hour": 7, "minute": 7}
